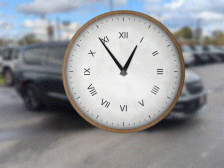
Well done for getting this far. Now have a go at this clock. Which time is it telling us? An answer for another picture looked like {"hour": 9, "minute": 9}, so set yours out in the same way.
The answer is {"hour": 12, "minute": 54}
